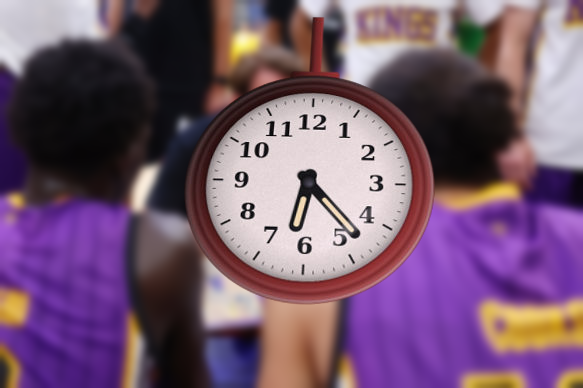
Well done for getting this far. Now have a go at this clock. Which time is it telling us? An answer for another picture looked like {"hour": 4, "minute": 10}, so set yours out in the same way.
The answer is {"hour": 6, "minute": 23}
